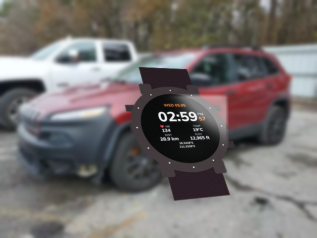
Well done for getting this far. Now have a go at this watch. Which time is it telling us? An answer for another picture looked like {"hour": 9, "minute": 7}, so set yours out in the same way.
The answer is {"hour": 2, "minute": 59}
